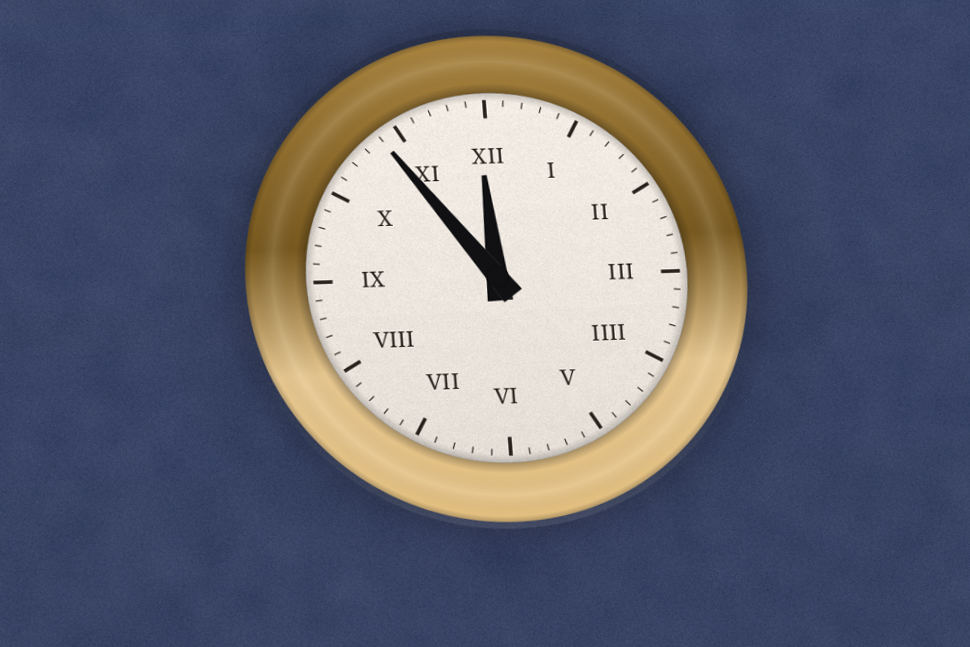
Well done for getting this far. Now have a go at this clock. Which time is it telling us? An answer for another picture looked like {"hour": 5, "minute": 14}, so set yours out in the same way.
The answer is {"hour": 11, "minute": 54}
